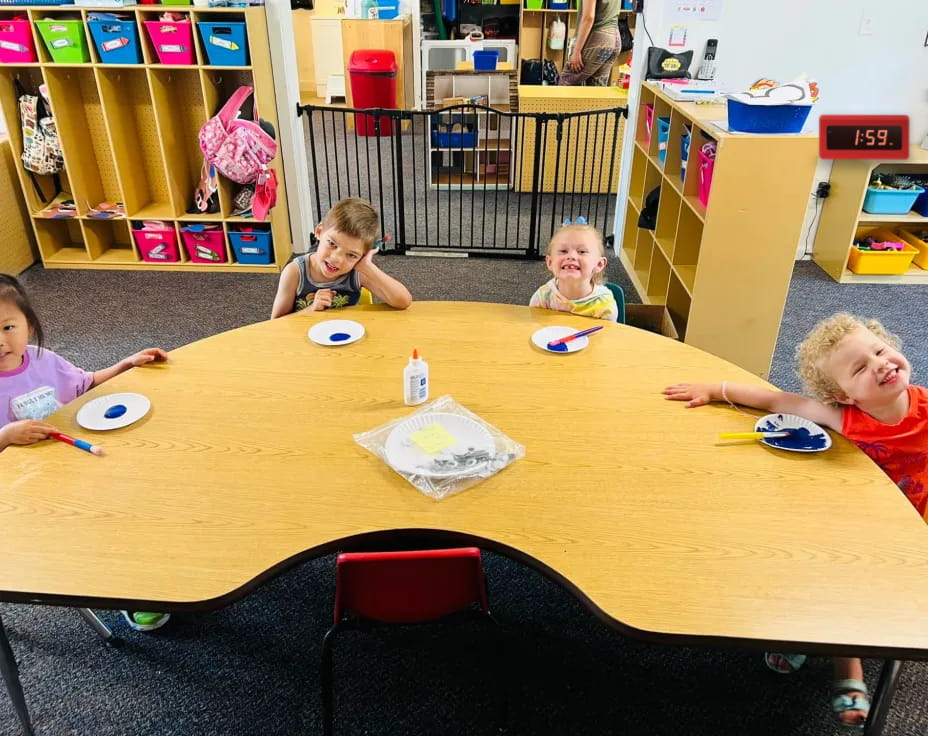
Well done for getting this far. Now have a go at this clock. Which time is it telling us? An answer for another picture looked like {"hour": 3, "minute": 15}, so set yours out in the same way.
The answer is {"hour": 1, "minute": 59}
